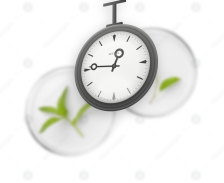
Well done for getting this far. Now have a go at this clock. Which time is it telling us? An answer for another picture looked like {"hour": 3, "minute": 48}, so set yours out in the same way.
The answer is {"hour": 12, "minute": 46}
